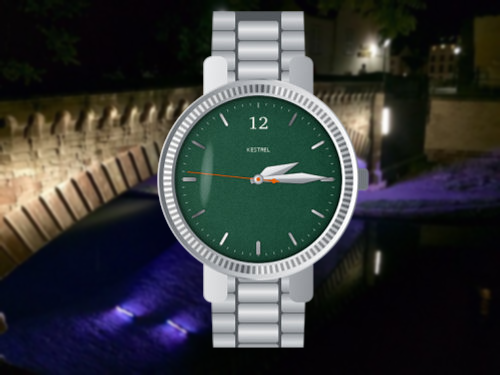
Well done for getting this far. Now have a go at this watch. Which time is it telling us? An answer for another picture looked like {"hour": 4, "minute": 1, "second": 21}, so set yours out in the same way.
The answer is {"hour": 2, "minute": 14, "second": 46}
